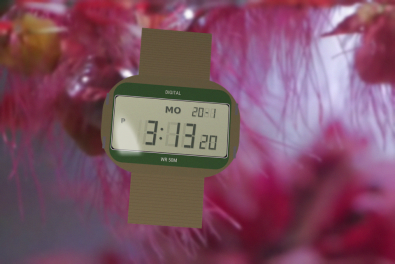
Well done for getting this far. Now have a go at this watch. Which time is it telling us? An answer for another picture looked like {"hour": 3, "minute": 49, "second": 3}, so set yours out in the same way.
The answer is {"hour": 3, "minute": 13, "second": 20}
